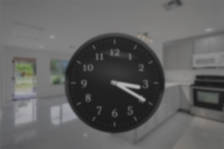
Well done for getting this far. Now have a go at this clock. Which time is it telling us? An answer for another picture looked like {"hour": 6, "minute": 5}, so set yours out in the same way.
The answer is {"hour": 3, "minute": 20}
